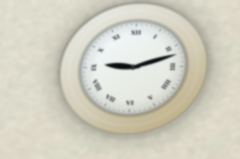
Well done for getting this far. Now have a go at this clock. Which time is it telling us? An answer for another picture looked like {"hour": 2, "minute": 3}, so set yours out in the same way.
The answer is {"hour": 9, "minute": 12}
